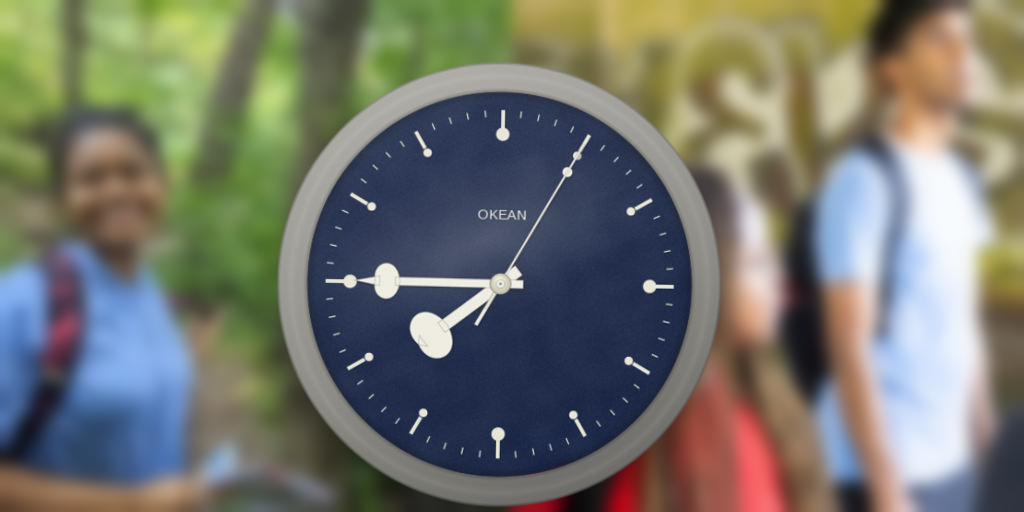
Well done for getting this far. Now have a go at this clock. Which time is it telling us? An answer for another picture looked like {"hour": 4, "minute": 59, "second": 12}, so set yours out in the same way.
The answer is {"hour": 7, "minute": 45, "second": 5}
